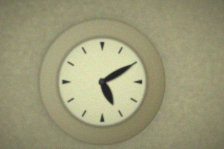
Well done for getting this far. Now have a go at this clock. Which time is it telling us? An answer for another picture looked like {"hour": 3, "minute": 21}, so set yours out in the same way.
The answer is {"hour": 5, "minute": 10}
